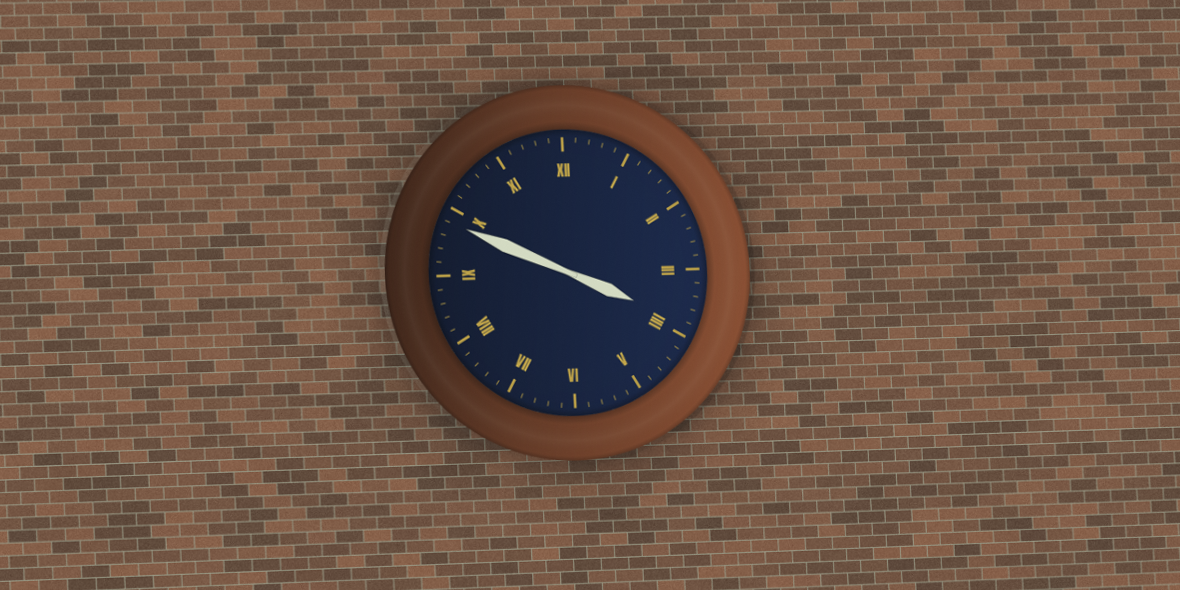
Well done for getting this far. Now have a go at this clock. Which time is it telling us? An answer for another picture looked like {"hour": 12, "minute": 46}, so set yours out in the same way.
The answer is {"hour": 3, "minute": 49}
